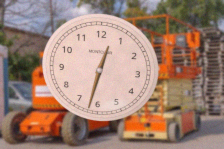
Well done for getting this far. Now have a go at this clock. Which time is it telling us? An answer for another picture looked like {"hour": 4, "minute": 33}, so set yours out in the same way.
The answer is {"hour": 12, "minute": 32}
